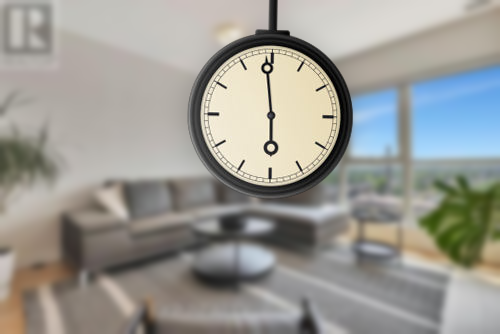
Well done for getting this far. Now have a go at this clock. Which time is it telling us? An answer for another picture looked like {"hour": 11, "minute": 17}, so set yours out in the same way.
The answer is {"hour": 5, "minute": 59}
